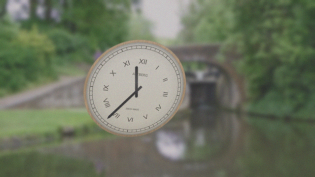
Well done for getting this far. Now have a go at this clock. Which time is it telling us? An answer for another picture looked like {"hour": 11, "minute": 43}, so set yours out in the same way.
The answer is {"hour": 11, "minute": 36}
